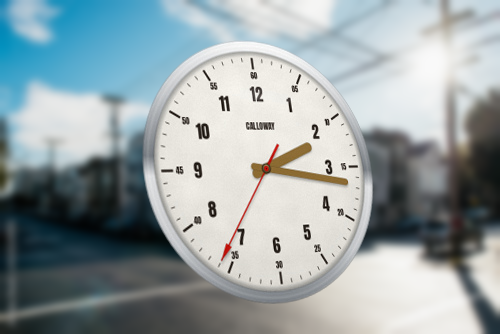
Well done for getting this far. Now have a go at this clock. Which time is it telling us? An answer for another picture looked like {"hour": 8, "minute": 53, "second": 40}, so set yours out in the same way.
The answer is {"hour": 2, "minute": 16, "second": 36}
